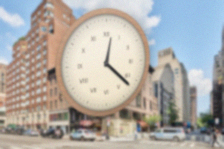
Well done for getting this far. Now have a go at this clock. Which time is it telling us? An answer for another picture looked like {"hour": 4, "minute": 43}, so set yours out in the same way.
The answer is {"hour": 12, "minute": 22}
